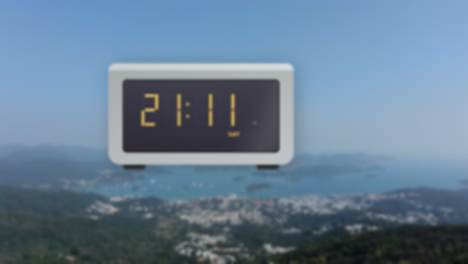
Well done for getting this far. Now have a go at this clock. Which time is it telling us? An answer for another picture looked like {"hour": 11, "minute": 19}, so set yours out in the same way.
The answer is {"hour": 21, "minute": 11}
